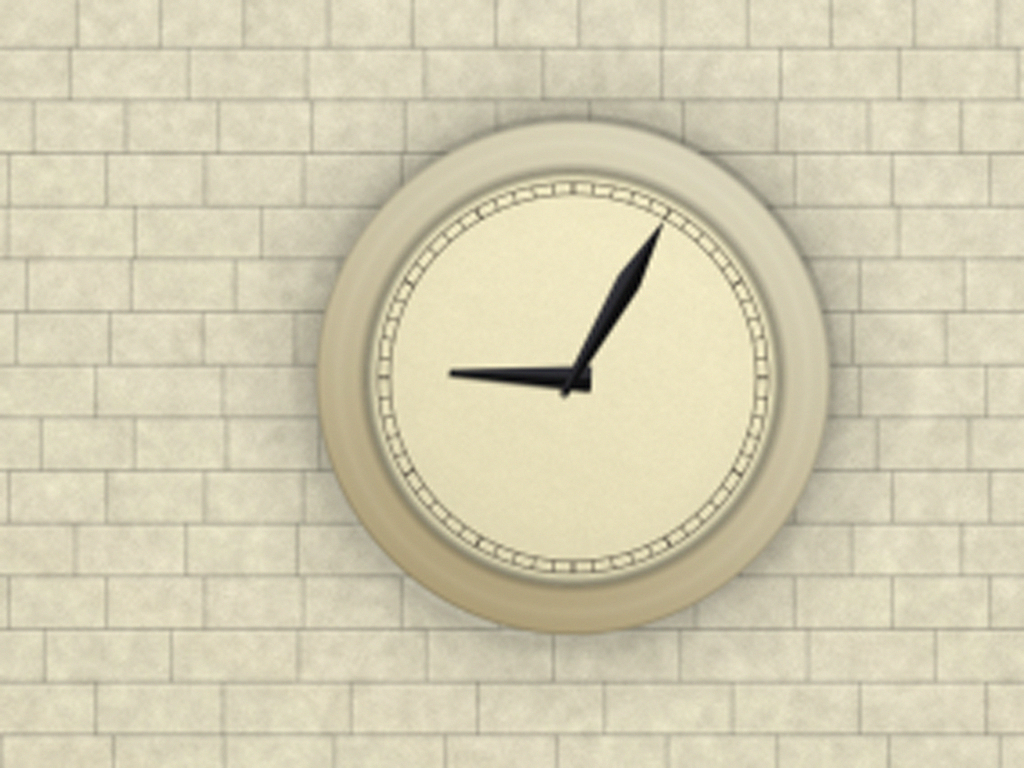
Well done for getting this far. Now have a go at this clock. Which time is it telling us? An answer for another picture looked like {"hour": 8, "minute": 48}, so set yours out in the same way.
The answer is {"hour": 9, "minute": 5}
